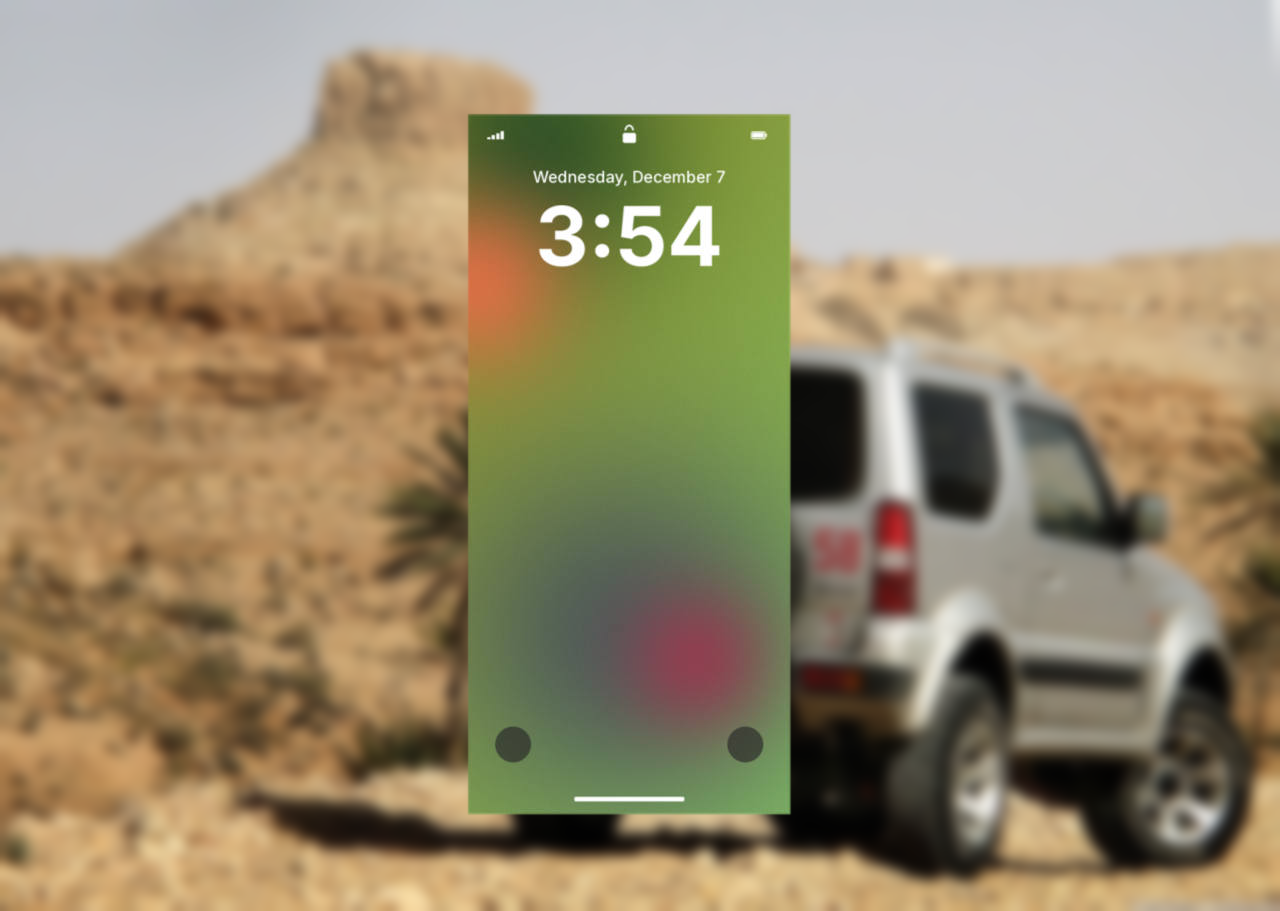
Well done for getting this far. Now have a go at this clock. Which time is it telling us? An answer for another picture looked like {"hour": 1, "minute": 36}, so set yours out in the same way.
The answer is {"hour": 3, "minute": 54}
